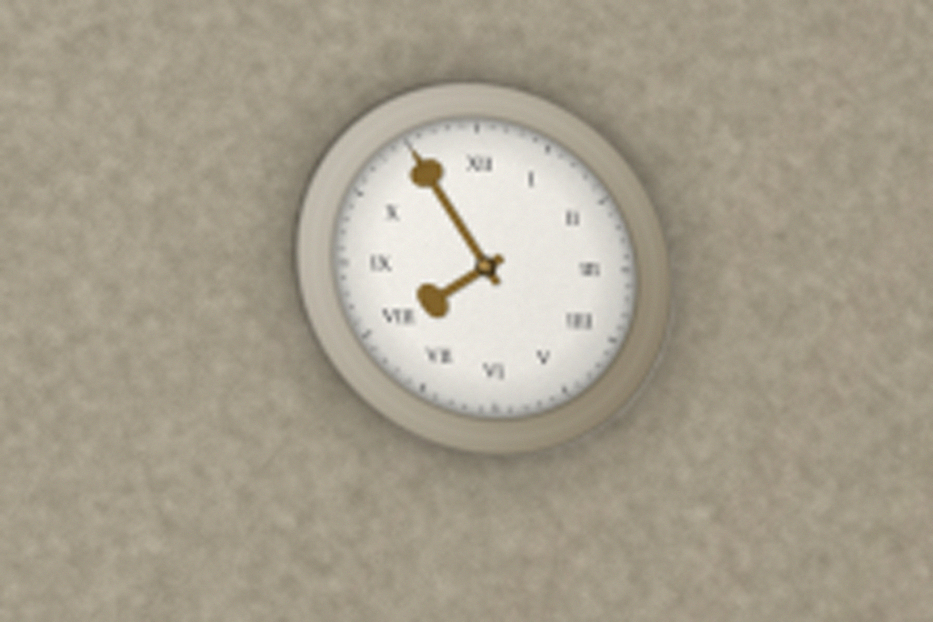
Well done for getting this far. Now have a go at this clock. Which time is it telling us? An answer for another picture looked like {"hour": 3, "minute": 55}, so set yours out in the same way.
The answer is {"hour": 7, "minute": 55}
